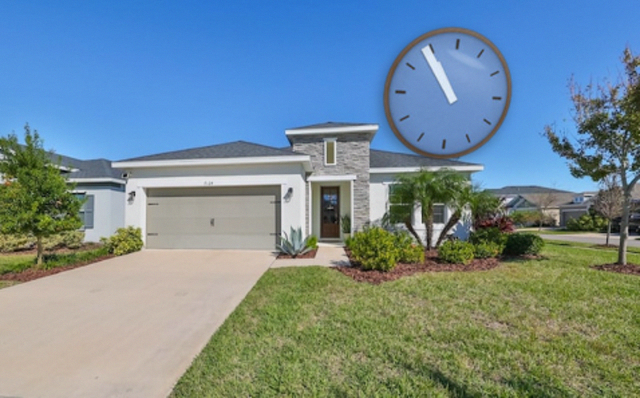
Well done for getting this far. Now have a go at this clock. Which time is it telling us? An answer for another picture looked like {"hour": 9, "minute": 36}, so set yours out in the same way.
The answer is {"hour": 10, "minute": 54}
